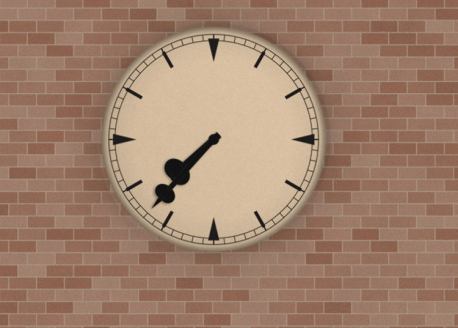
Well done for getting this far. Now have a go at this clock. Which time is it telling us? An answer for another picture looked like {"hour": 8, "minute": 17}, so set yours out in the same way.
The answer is {"hour": 7, "minute": 37}
